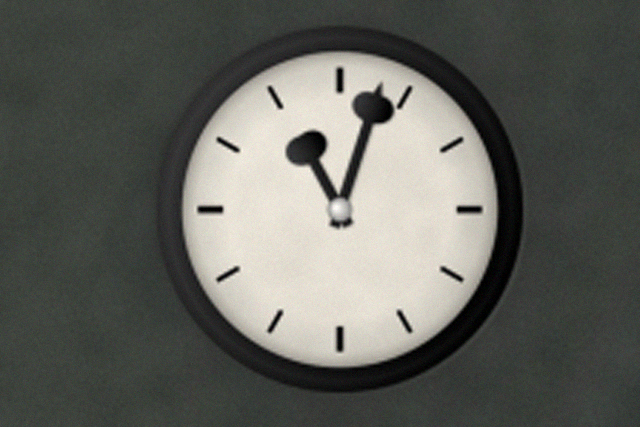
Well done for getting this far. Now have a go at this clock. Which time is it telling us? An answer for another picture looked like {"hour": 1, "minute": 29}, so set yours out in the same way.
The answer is {"hour": 11, "minute": 3}
